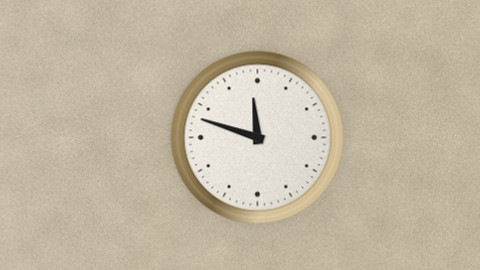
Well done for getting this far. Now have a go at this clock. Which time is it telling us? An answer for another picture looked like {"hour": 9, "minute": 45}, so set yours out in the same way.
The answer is {"hour": 11, "minute": 48}
